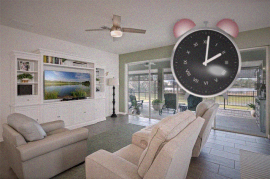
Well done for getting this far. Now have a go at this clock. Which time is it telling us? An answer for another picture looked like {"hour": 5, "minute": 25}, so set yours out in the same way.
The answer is {"hour": 2, "minute": 1}
